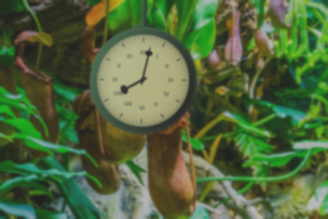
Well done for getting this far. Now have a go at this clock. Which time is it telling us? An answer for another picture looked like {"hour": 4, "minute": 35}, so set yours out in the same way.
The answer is {"hour": 8, "minute": 2}
